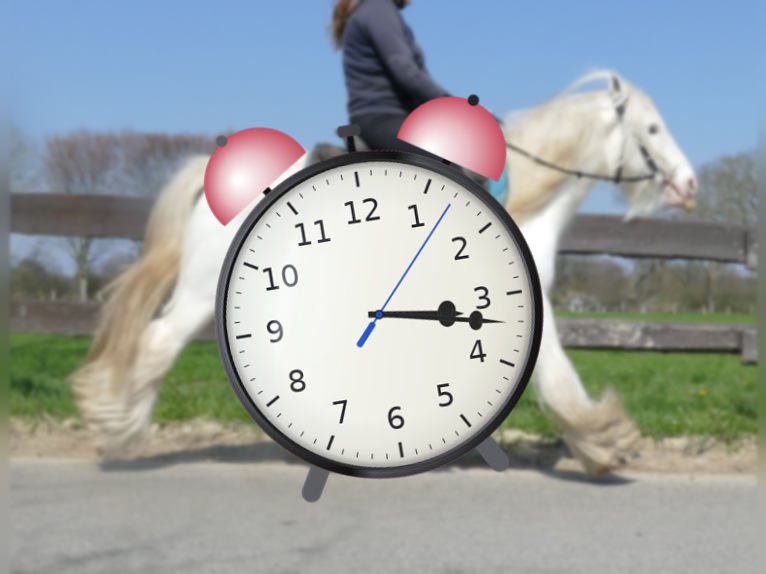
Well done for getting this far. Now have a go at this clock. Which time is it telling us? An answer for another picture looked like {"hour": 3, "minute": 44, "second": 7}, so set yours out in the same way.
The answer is {"hour": 3, "minute": 17, "second": 7}
